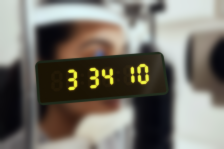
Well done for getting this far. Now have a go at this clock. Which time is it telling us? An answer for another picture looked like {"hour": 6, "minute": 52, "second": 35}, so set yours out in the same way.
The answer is {"hour": 3, "minute": 34, "second": 10}
